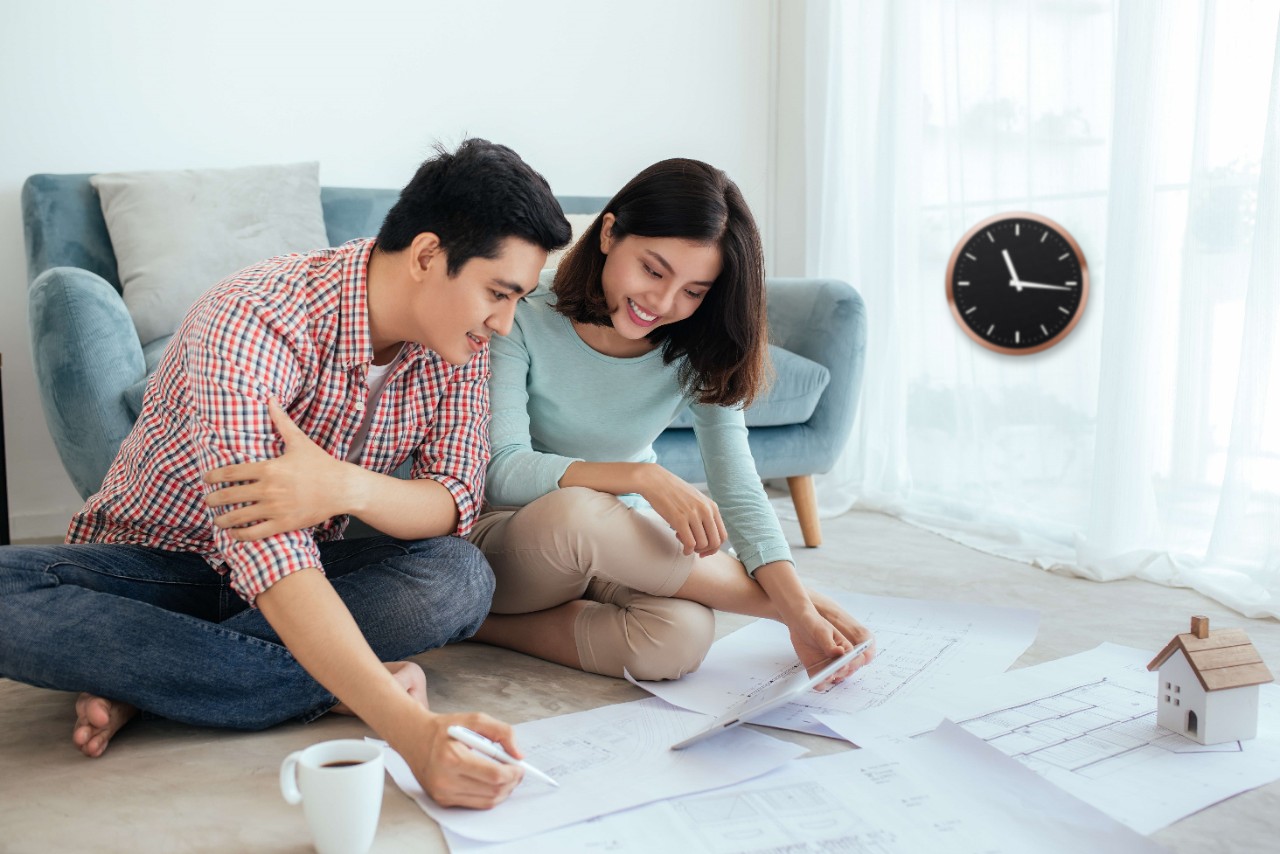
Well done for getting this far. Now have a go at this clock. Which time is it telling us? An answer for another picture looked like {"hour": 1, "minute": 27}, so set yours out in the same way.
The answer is {"hour": 11, "minute": 16}
